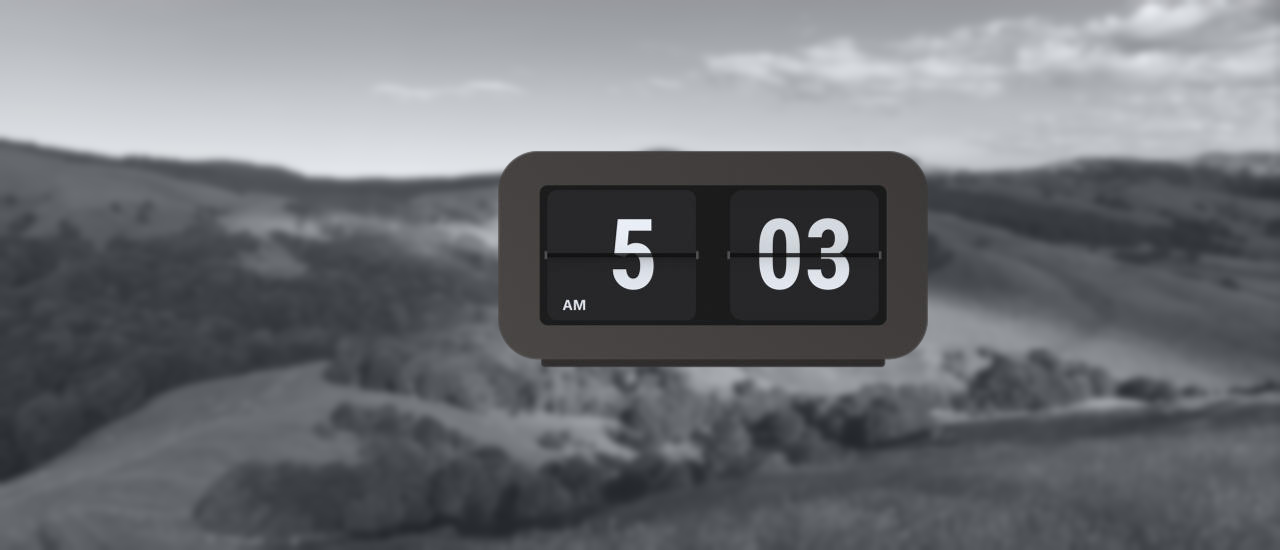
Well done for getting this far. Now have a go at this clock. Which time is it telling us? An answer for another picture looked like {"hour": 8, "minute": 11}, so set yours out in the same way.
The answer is {"hour": 5, "minute": 3}
